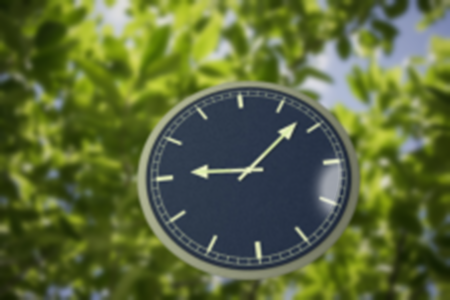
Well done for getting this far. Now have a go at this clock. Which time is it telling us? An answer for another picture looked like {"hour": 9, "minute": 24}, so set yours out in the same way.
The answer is {"hour": 9, "minute": 8}
